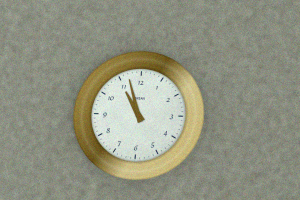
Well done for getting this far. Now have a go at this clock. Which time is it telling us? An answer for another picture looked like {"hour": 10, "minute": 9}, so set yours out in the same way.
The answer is {"hour": 10, "minute": 57}
